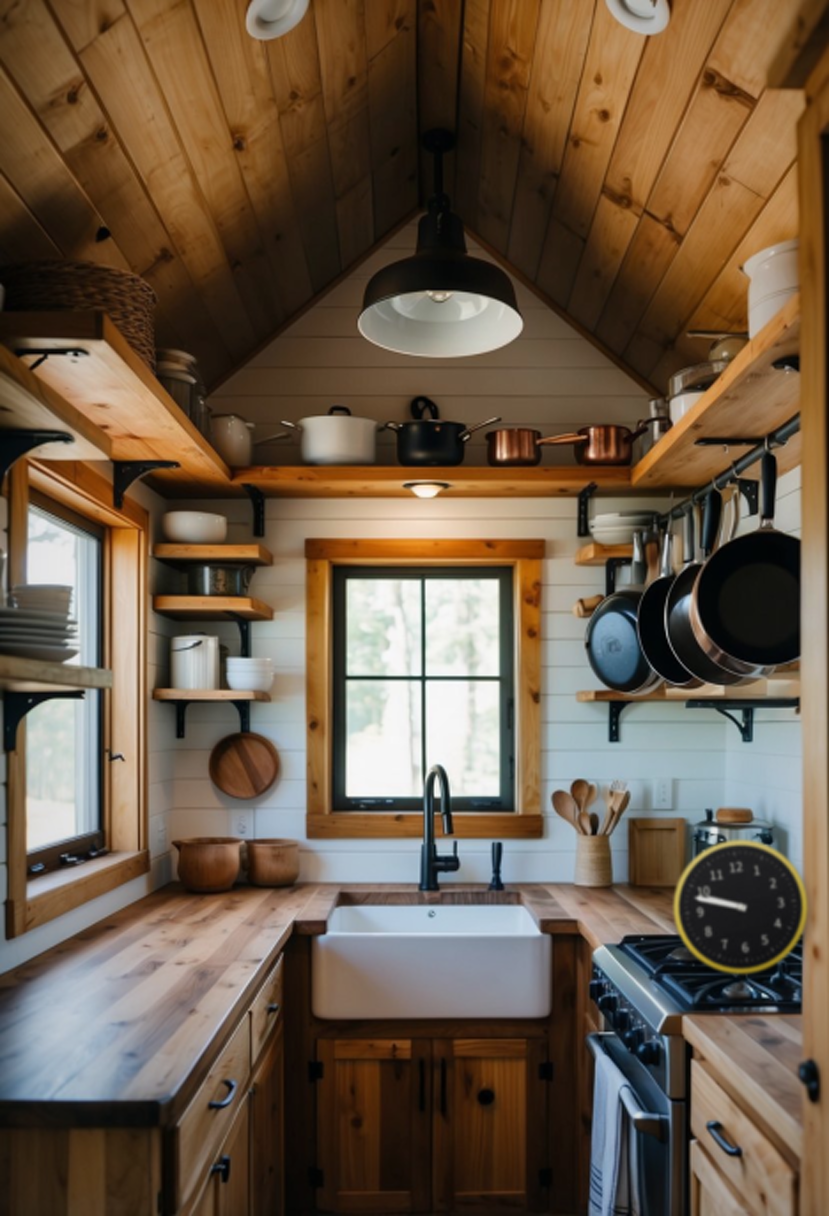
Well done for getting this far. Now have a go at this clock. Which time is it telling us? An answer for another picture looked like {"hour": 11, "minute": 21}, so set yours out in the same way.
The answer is {"hour": 9, "minute": 48}
